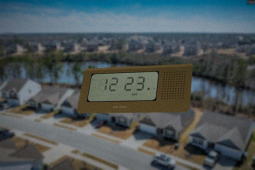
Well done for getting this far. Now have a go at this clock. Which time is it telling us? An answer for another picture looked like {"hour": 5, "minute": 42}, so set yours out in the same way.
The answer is {"hour": 12, "minute": 23}
